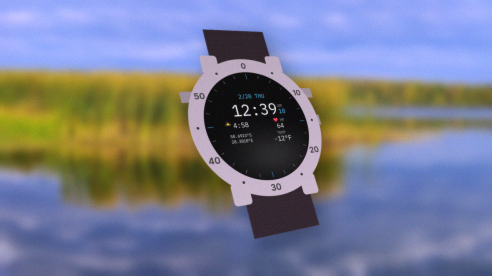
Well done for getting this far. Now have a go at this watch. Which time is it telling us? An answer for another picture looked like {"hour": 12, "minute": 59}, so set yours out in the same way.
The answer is {"hour": 12, "minute": 39}
